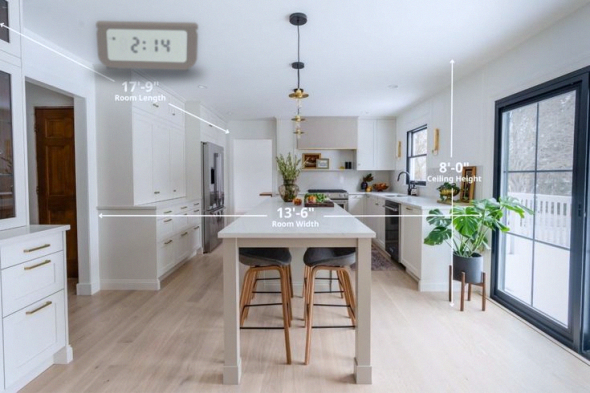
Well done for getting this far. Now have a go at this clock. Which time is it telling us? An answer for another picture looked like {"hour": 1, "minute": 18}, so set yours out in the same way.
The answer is {"hour": 2, "minute": 14}
